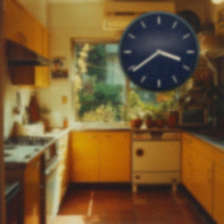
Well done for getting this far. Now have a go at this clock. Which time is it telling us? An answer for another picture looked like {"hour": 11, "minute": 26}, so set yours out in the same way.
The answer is {"hour": 3, "minute": 39}
